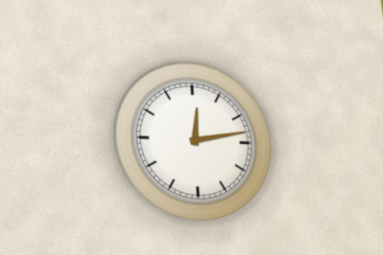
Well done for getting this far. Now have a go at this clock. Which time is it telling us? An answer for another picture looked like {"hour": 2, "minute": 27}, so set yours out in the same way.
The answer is {"hour": 12, "minute": 13}
